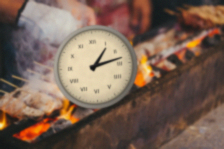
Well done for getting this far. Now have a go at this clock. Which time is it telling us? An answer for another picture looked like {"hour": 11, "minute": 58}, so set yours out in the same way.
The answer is {"hour": 1, "minute": 13}
